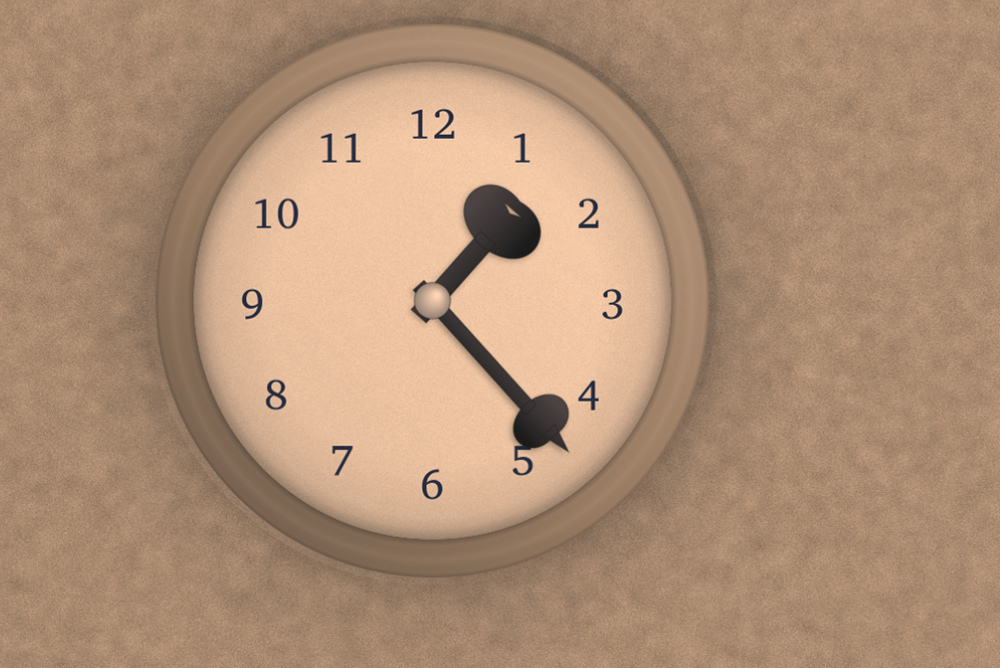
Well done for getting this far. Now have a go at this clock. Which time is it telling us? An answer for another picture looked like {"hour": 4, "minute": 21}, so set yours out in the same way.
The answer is {"hour": 1, "minute": 23}
